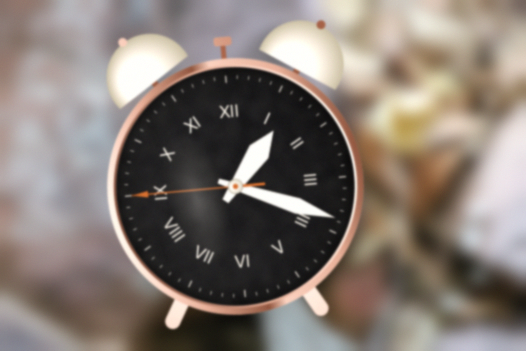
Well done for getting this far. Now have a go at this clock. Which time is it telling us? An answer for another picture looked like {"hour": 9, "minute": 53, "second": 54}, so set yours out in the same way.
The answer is {"hour": 1, "minute": 18, "second": 45}
